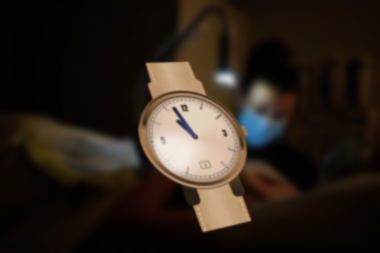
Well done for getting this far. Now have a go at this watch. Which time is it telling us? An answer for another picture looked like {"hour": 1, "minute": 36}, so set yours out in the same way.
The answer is {"hour": 10, "minute": 57}
